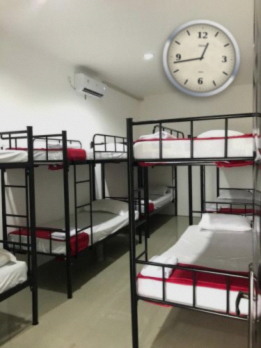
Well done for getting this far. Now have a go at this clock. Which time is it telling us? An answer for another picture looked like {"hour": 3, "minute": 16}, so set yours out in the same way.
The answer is {"hour": 12, "minute": 43}
